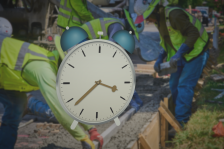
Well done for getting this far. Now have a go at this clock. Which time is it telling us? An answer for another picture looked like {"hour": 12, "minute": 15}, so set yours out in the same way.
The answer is {"hour": 3, "minute": 38}
